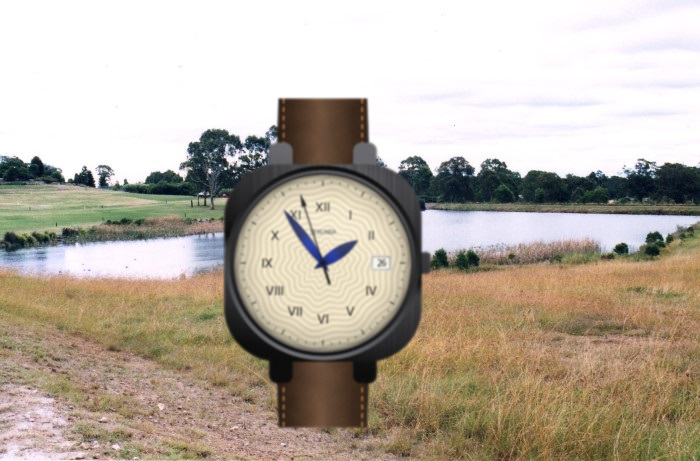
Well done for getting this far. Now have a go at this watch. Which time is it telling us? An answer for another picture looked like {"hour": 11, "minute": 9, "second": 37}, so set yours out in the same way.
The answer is {"hour": 1, "minute": 53, "second": 57}
